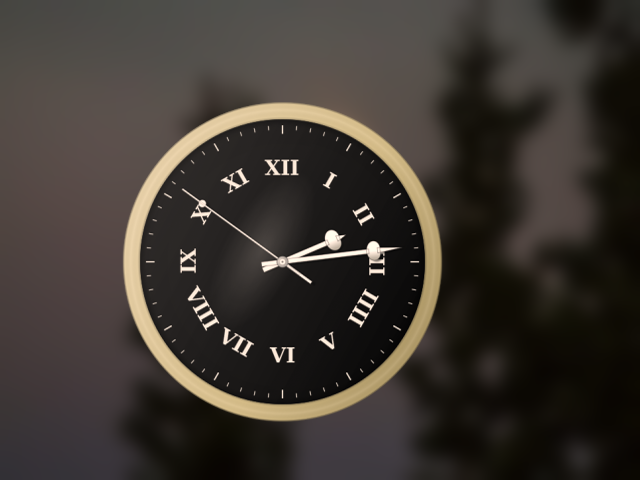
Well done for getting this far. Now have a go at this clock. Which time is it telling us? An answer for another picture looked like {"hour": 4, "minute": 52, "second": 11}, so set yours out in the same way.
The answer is {"hour": 2, "minute": 13, "second": 51}
